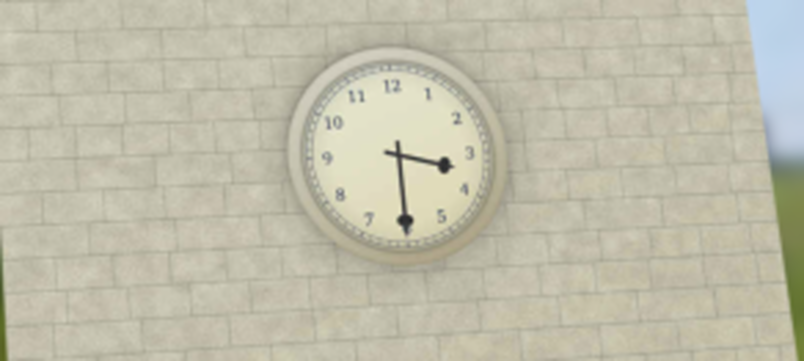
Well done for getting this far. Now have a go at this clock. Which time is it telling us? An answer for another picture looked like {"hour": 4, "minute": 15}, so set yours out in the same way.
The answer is {"hour": 3, "minute": 30}
